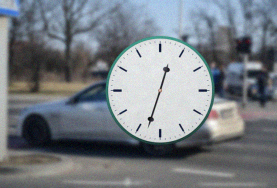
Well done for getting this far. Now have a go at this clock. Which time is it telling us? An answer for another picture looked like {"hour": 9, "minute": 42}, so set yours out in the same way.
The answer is {"hour": 12, "minute": 33}
